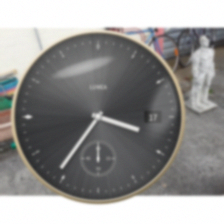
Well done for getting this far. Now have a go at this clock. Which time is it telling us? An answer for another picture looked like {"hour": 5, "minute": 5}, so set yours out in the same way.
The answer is {"hour": 3, "minute": 36}
